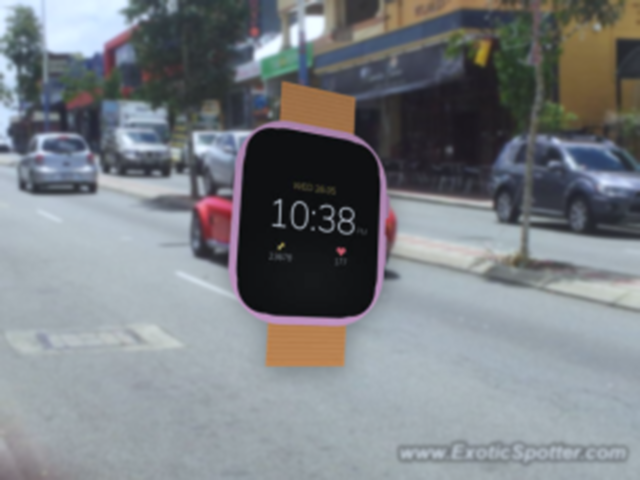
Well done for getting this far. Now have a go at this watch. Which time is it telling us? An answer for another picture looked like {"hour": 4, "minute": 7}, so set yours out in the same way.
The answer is {"hour": 10, "minute": 38}
